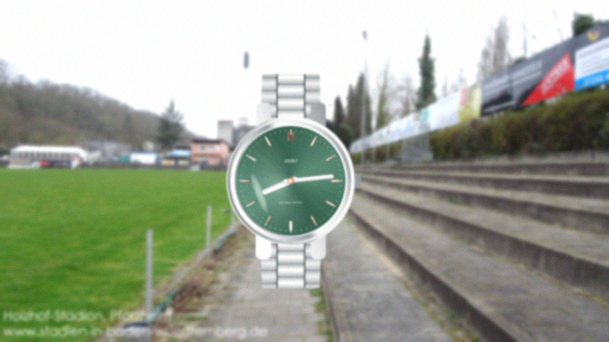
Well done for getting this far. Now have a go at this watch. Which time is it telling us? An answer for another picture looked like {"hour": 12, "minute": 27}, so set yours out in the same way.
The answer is {"hour": 8, "minute": 14}
